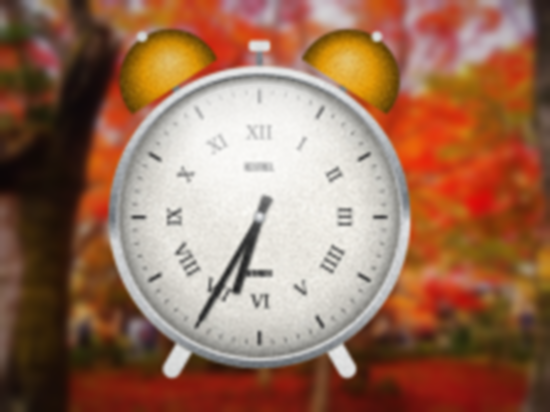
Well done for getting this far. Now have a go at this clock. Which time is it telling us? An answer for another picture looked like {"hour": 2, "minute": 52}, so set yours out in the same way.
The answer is {"hour": 6, "minute": 35}
